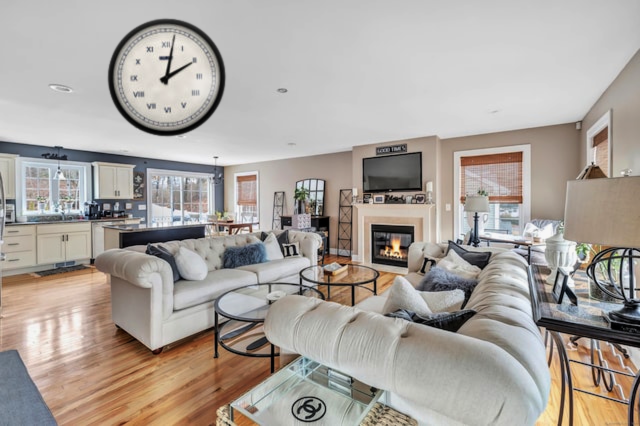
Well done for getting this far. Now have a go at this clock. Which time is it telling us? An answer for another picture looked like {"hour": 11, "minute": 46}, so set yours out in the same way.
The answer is {"hour": 2, "minute": 2}
